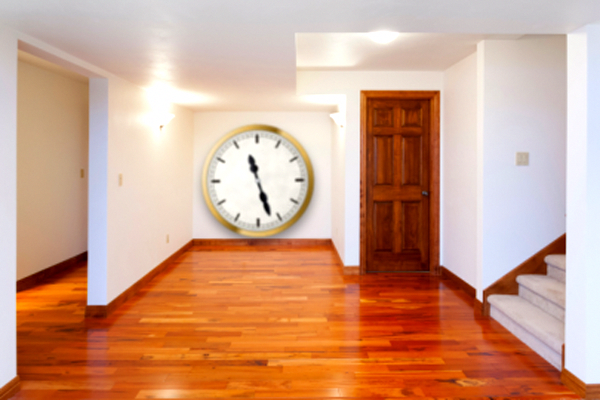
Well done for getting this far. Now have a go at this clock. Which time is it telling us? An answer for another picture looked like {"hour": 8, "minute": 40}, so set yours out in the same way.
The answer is {"hour": 11, "minute": 27}
